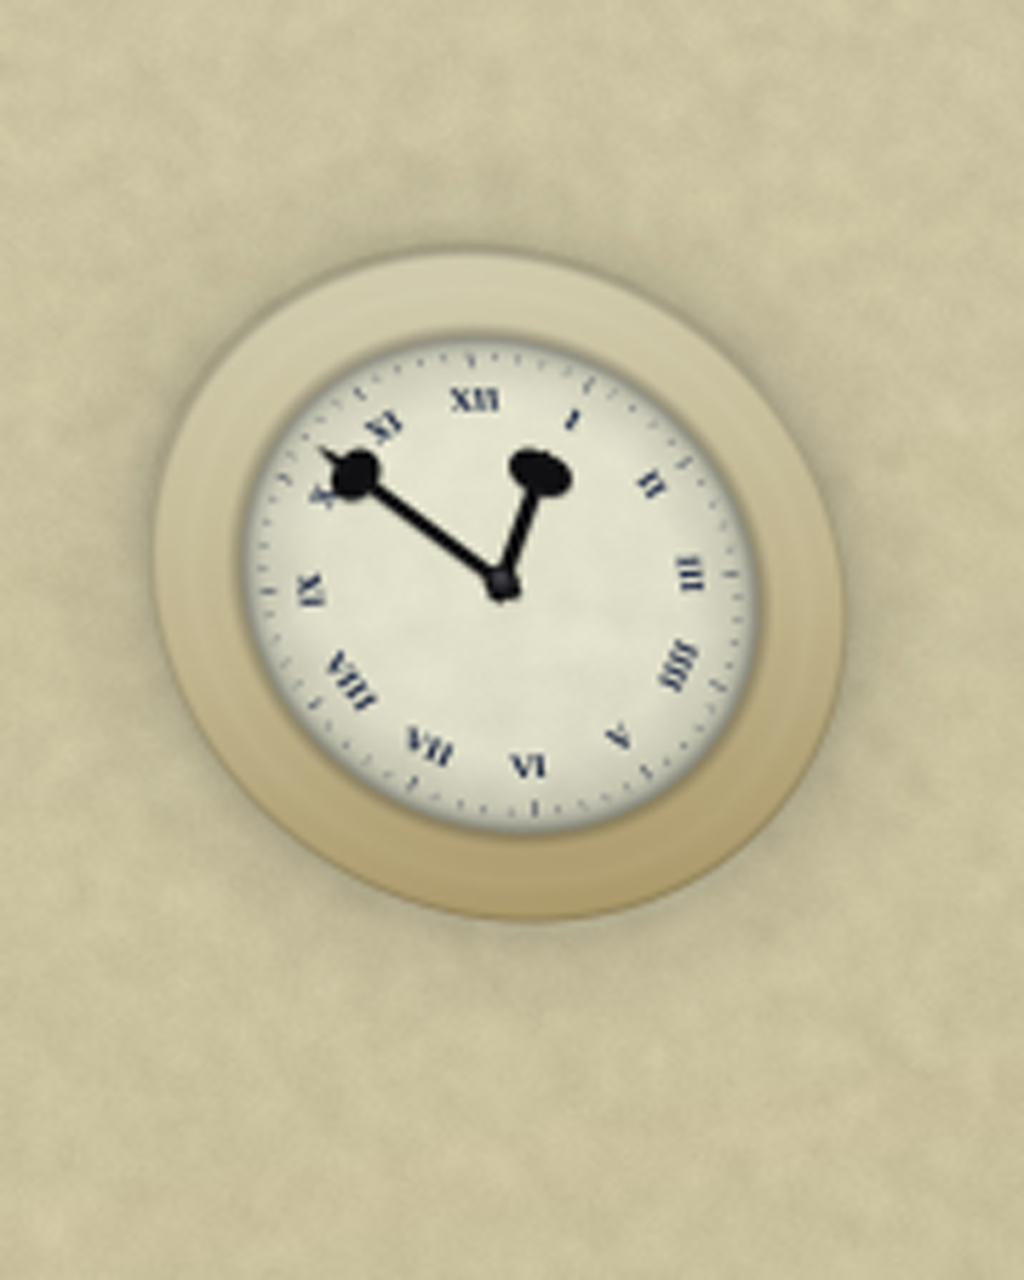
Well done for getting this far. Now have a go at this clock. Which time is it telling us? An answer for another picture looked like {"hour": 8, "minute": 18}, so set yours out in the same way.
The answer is {"hour": 12, "minute": 52}
